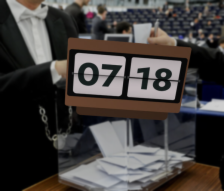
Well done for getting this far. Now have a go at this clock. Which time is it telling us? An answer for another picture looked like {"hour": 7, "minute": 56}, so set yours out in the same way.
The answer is {"hour": 7, "minute": 18}
